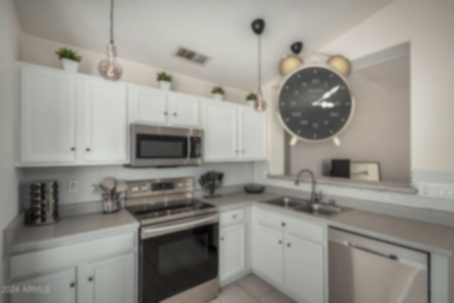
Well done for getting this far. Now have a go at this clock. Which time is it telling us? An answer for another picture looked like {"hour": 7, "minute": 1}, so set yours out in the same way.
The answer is {"hour": 3, "minute": 9}
